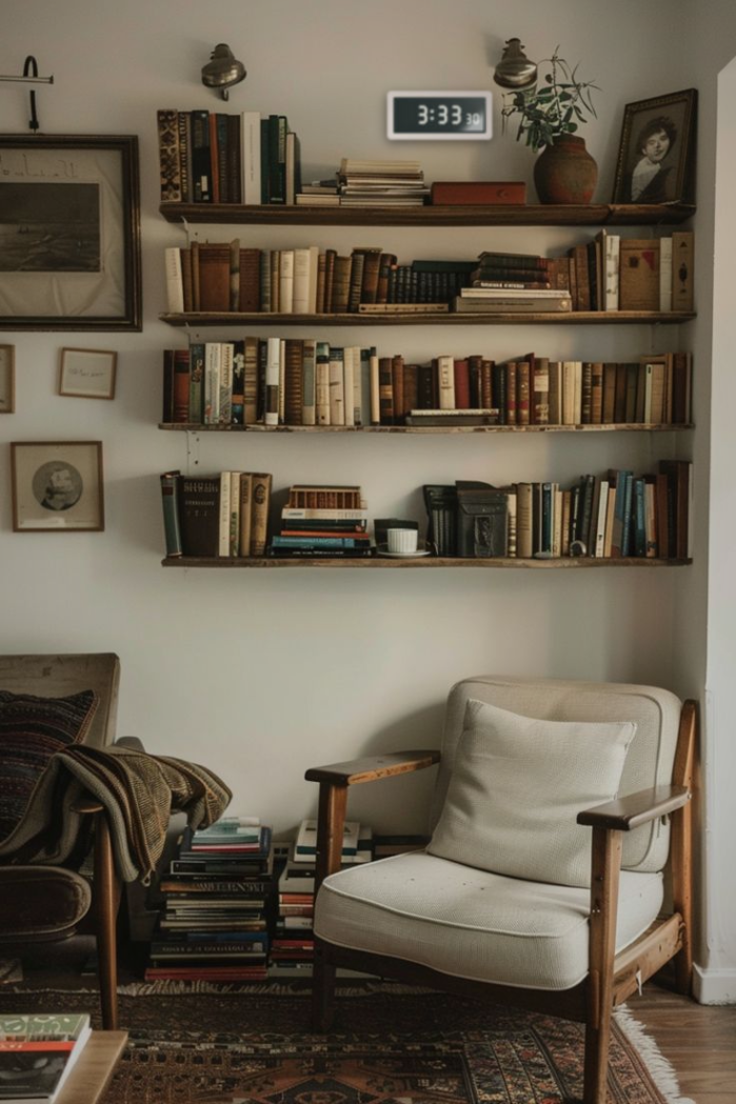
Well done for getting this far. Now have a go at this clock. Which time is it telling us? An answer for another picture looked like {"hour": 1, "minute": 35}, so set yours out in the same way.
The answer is {"hour": 3, "minute": 33}
